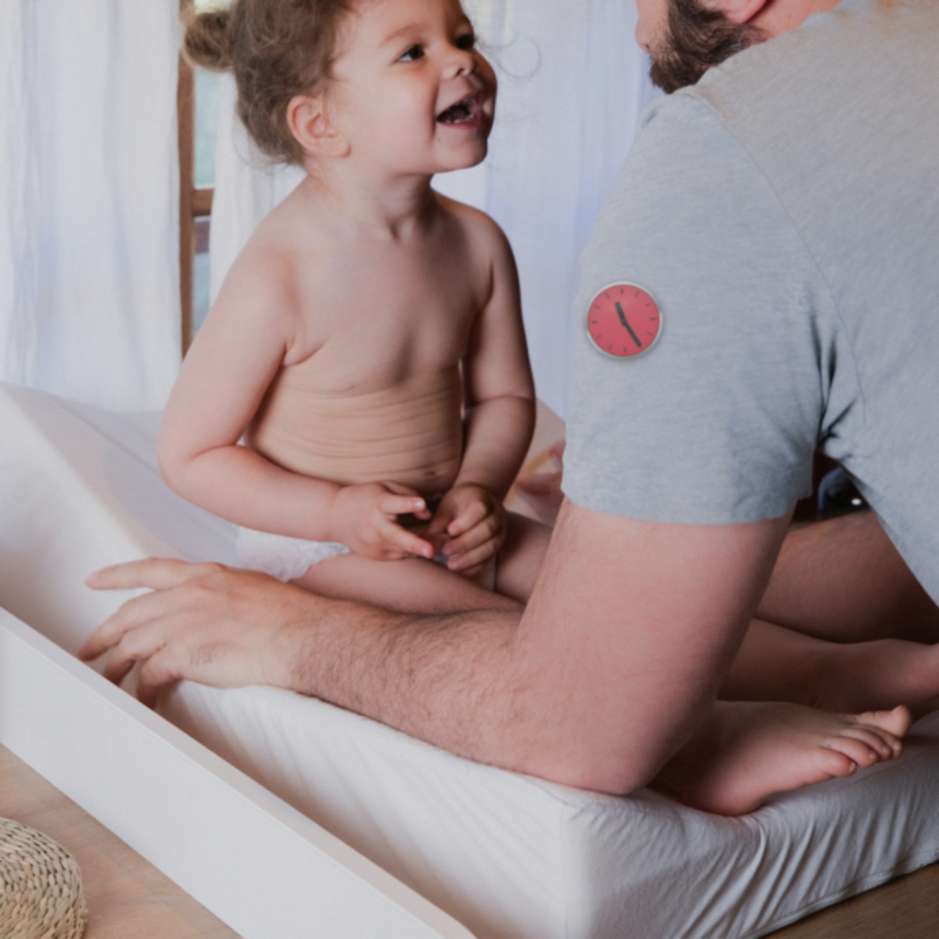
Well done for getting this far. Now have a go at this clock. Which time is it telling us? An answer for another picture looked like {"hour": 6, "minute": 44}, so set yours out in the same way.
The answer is {"hour": 11, "minute": 25}
